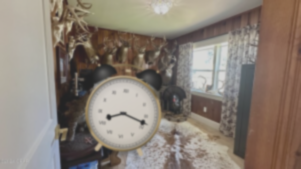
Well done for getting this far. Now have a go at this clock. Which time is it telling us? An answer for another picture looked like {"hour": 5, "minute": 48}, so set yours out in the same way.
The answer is {"hour": 8, "minute": 18}
